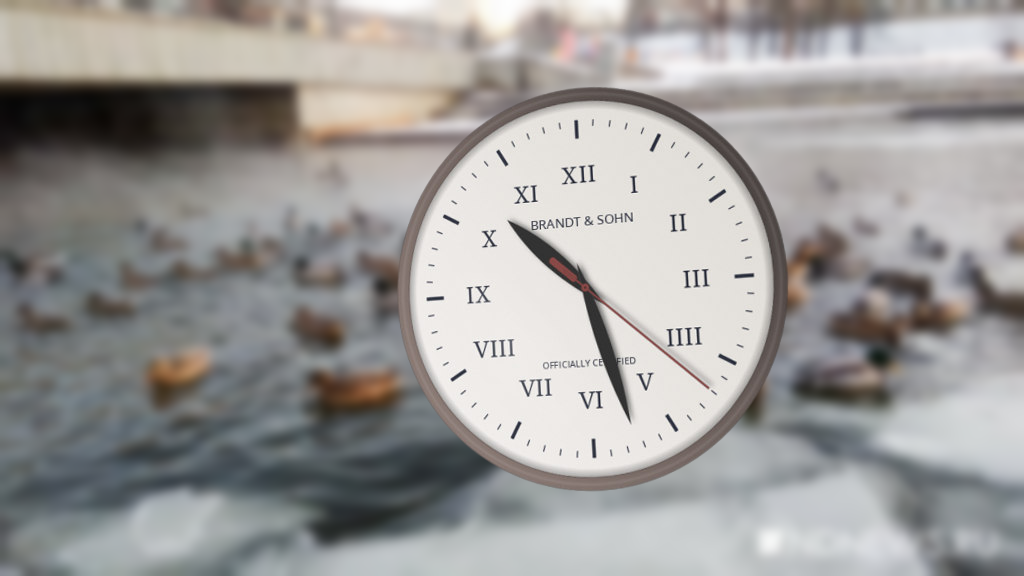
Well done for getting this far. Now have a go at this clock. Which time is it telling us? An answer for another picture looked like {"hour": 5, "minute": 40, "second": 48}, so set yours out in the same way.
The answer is {"hour": 10, "minute": 27, "second": 22}
